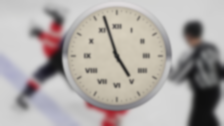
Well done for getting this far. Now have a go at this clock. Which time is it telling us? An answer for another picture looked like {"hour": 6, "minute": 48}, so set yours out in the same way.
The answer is {"hour": 4, "minute": 57}
